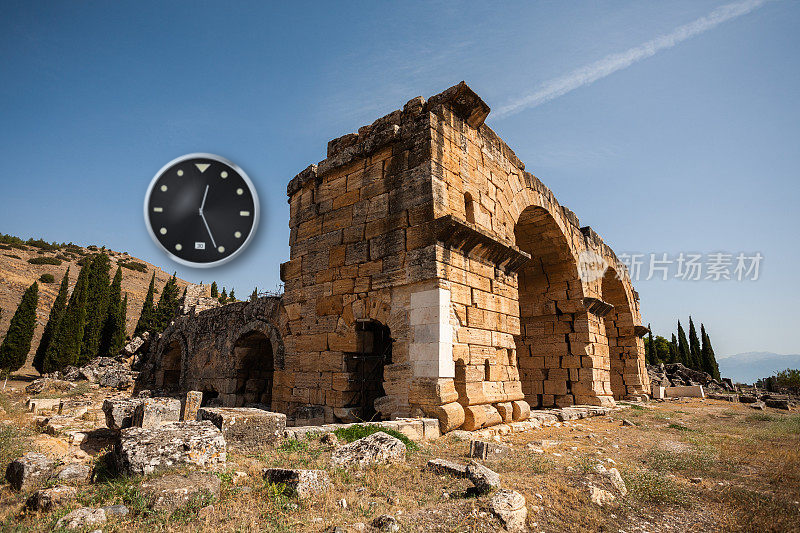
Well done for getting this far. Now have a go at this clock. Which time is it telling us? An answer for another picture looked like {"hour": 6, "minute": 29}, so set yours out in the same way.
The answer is {"hour": 12, "minute": 26}
